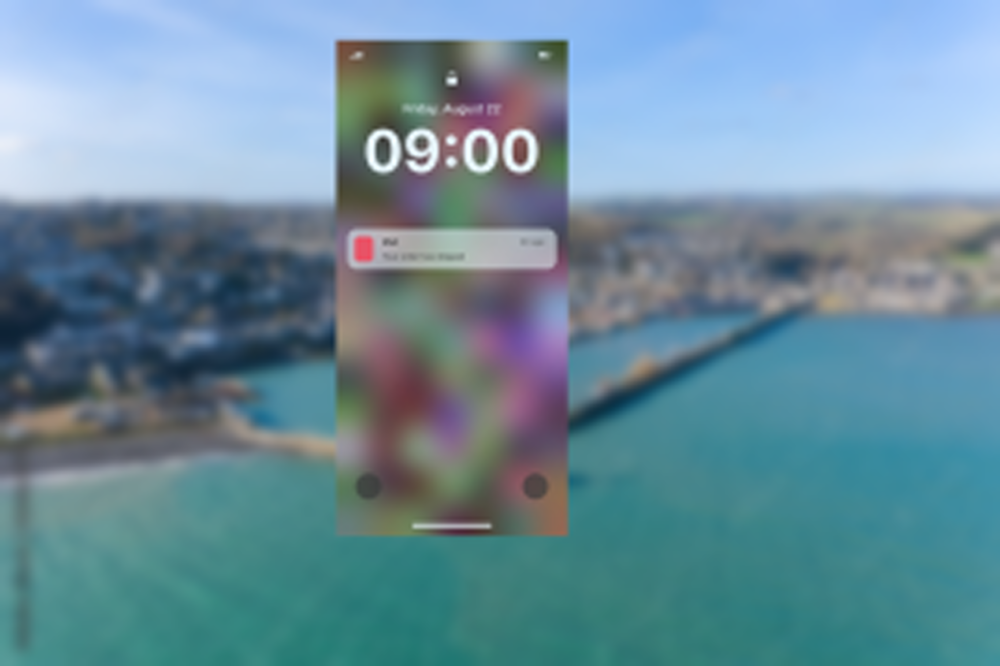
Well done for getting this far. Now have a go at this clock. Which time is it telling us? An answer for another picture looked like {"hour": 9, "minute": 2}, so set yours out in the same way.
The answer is {"hour": 9, "minute": 0}
